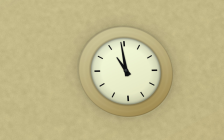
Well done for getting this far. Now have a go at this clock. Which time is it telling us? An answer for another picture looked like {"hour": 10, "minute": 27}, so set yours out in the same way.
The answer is {"hour": 10, "minute": 59}
